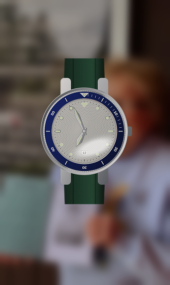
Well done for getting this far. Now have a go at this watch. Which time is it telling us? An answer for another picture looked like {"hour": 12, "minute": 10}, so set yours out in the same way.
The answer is {"hour": 6, "minute": 56}
